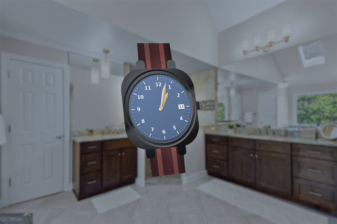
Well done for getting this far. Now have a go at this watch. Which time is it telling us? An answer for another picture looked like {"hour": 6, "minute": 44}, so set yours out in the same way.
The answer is {"hour": 1, "minute": 3}
